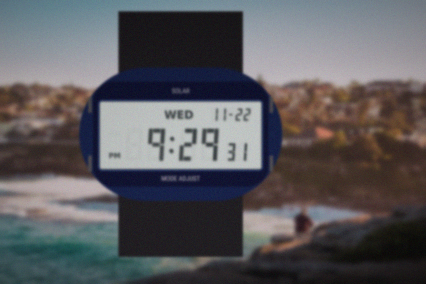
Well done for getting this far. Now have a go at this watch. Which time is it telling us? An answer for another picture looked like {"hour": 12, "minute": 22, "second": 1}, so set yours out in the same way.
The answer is {"hour": 9, "minute": 29, "second": 31}
